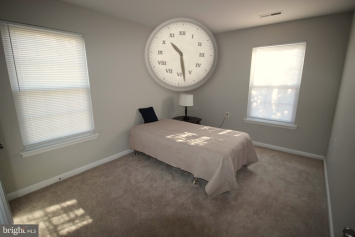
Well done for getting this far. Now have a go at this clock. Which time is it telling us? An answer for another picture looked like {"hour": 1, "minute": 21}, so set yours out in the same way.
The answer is {"hour": 10, "minute": 28}
